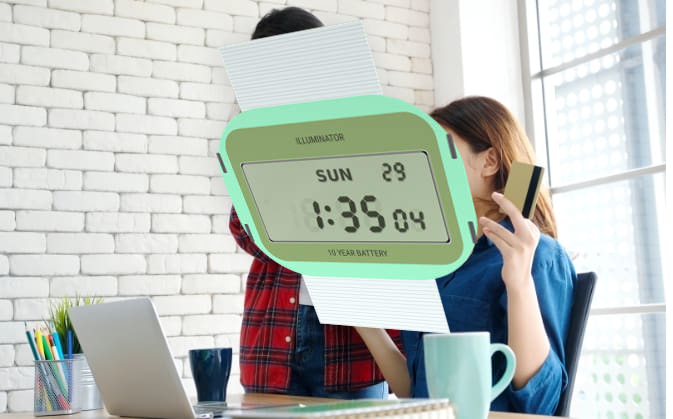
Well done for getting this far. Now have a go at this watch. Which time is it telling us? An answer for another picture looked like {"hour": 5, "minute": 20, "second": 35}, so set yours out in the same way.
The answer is {"hour": 1, "minute": 35, "second": 4}
